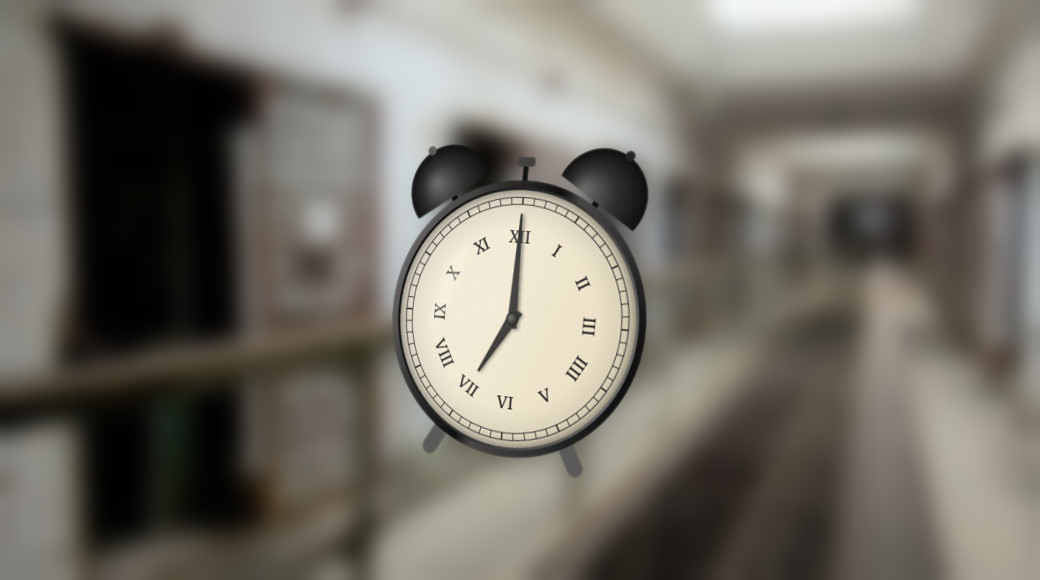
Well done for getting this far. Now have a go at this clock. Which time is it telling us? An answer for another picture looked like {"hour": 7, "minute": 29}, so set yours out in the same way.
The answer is {"hour": 7, "minute": 0}
